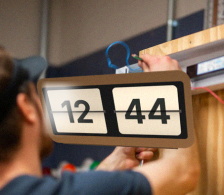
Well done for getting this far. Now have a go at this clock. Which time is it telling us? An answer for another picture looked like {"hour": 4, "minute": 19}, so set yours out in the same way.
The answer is {"hour": 12, "minute": 44}
